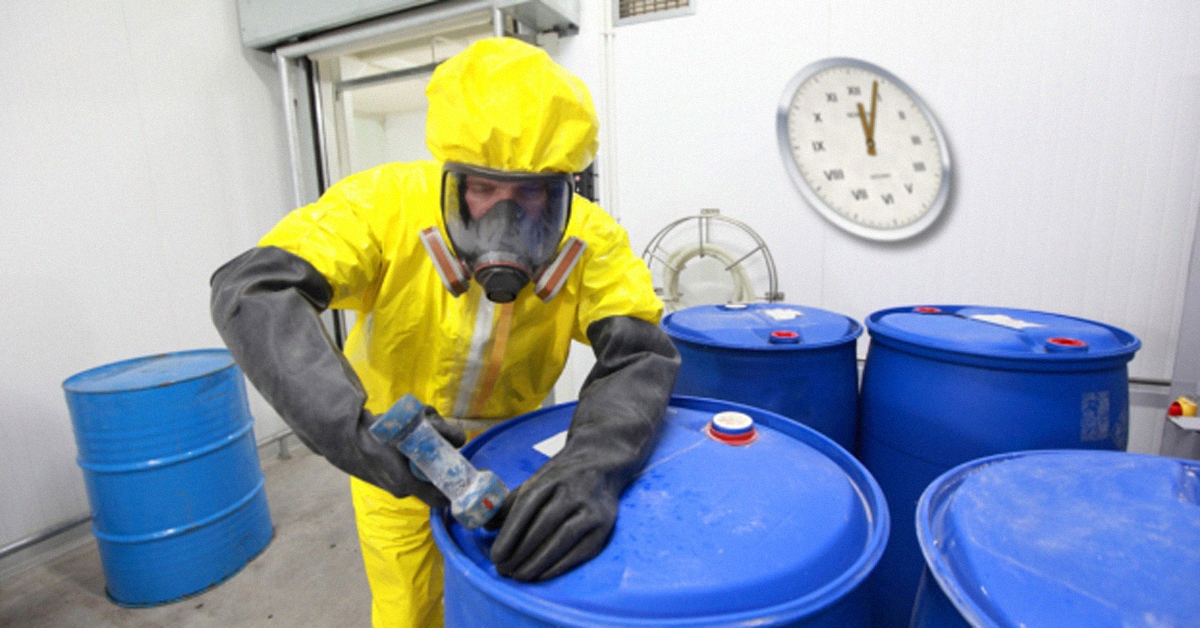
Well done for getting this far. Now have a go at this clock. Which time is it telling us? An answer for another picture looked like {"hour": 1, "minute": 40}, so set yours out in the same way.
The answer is {"hour": 12, "minute": 4}
